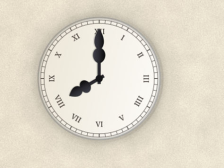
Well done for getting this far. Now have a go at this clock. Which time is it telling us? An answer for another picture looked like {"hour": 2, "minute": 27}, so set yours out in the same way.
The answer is {"hour": 8, "minute": 0}
